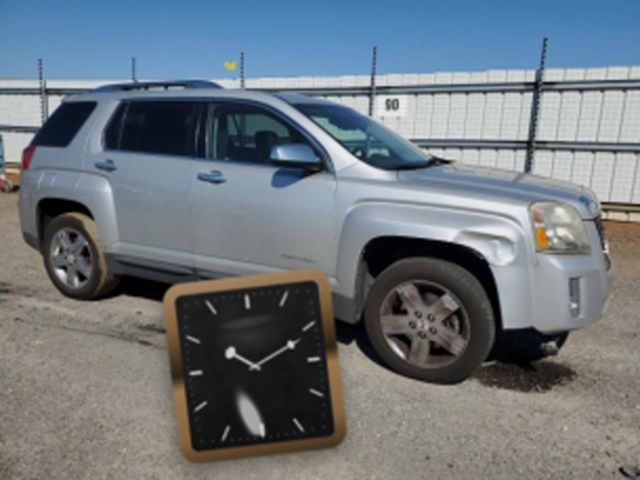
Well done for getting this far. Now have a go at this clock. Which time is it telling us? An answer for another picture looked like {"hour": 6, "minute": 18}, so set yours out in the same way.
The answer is {"hour": 10, "minute": 11}
